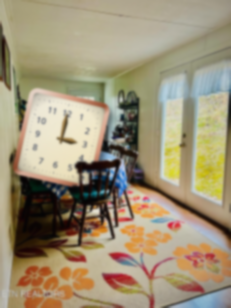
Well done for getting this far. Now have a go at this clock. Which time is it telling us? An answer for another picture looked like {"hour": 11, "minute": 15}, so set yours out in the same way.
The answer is {"hour": 3, "minute": 0}
